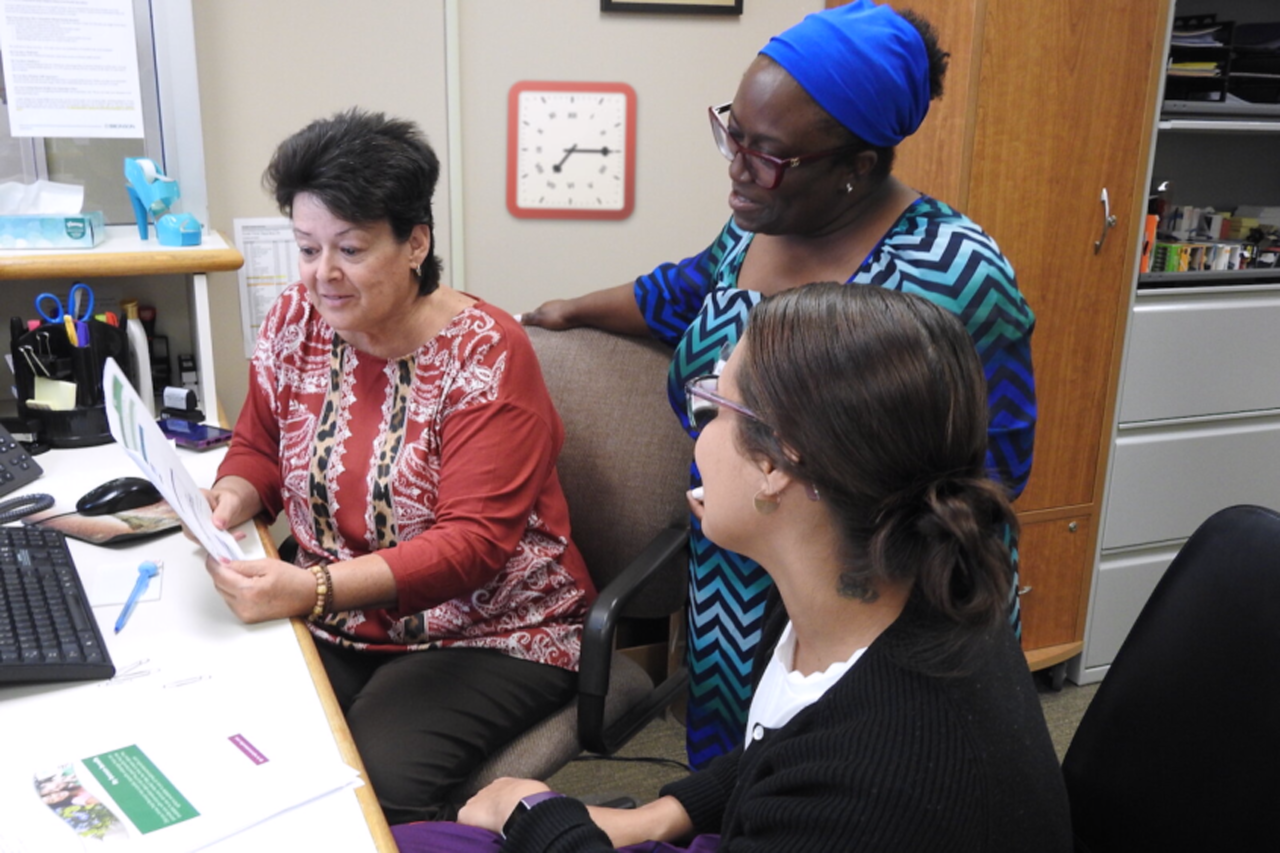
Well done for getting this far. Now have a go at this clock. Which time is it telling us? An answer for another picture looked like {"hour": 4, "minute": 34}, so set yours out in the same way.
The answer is {"hour": 7, "minute": 15}
